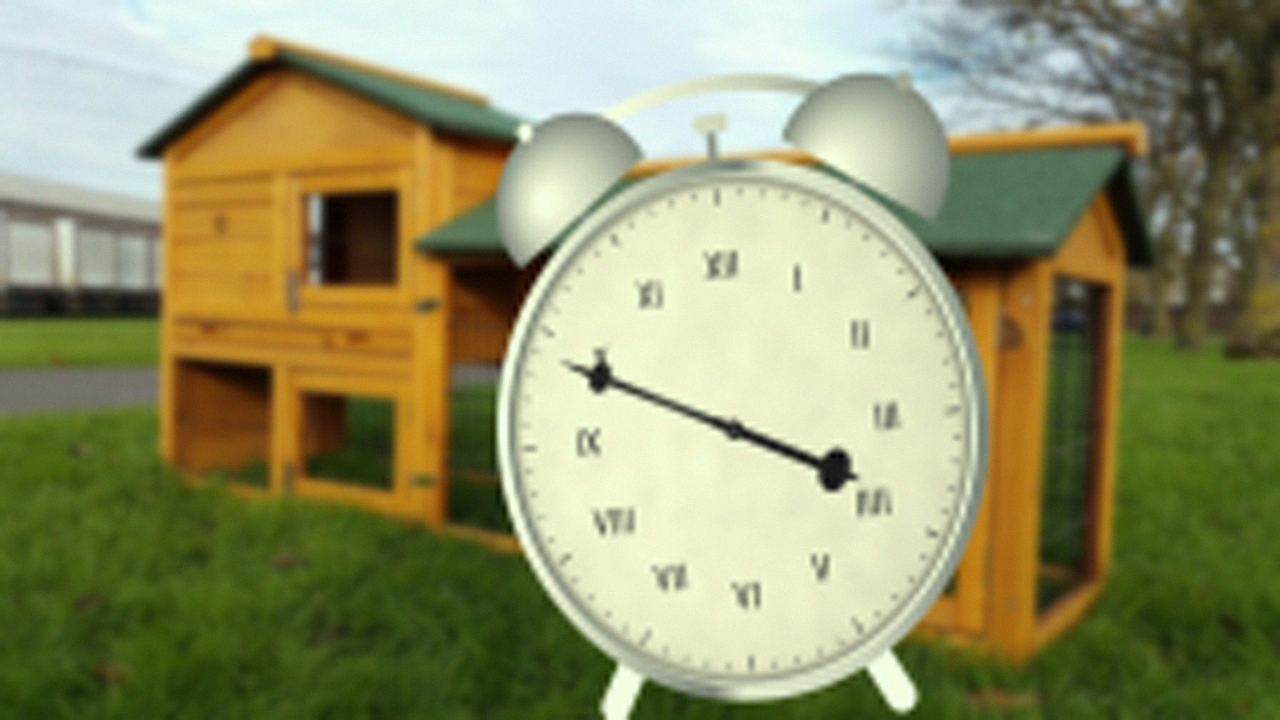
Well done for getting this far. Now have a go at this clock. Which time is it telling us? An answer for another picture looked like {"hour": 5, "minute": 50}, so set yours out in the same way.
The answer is {"hour": 3, "minute": 49}
